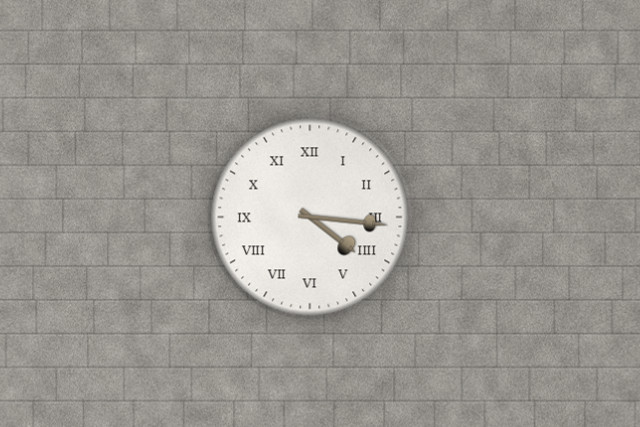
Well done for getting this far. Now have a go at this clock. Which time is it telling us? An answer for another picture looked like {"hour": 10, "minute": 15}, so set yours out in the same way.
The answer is {"hour": 4, "minute": 16}
